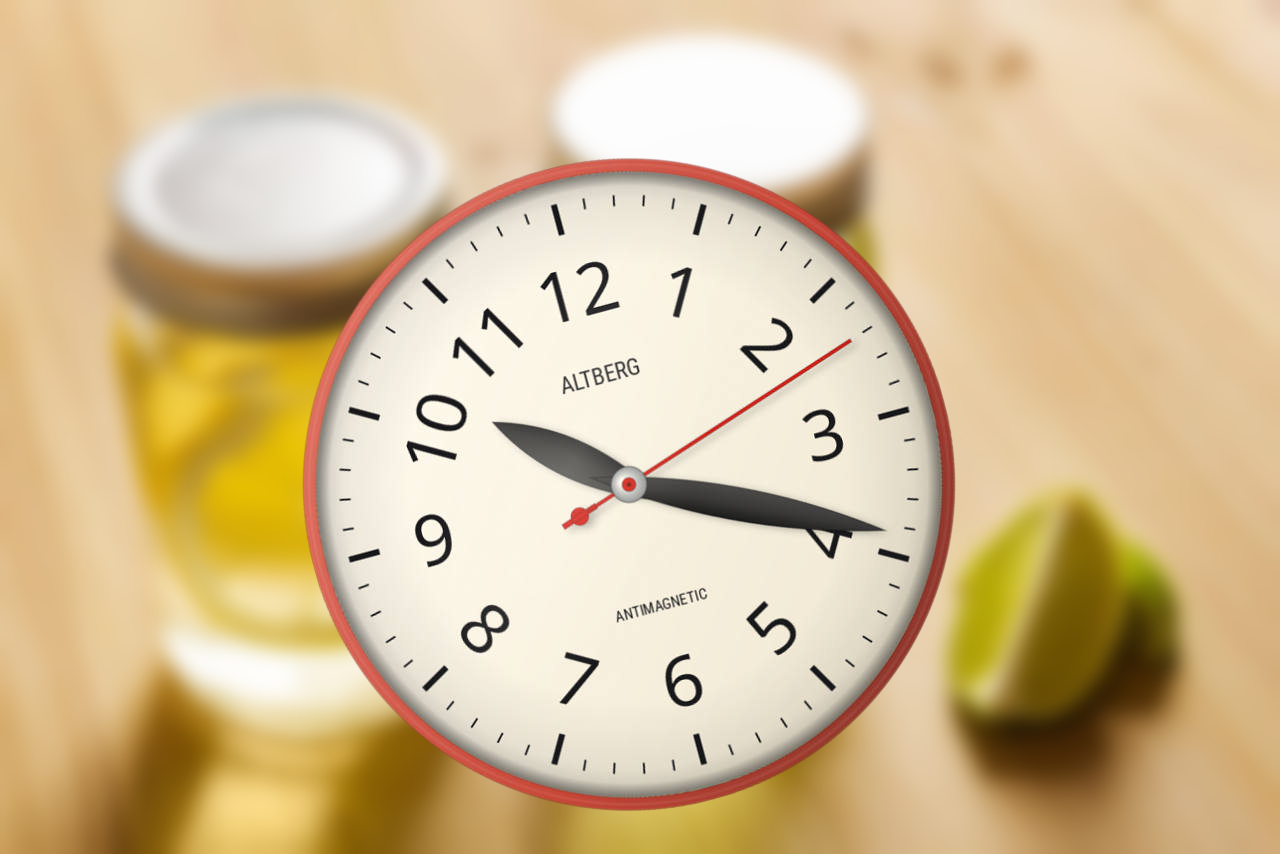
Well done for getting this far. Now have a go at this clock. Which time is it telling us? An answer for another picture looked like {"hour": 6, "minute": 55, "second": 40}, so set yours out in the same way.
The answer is {"hour": 10, "minute": 19, "second": 12}
